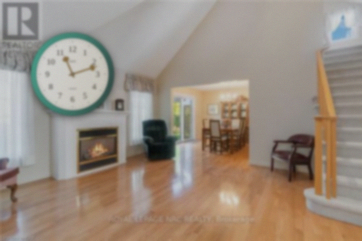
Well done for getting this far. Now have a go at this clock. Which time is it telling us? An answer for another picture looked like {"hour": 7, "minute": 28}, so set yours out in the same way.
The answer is {"hour": 11, "minute": 12}
